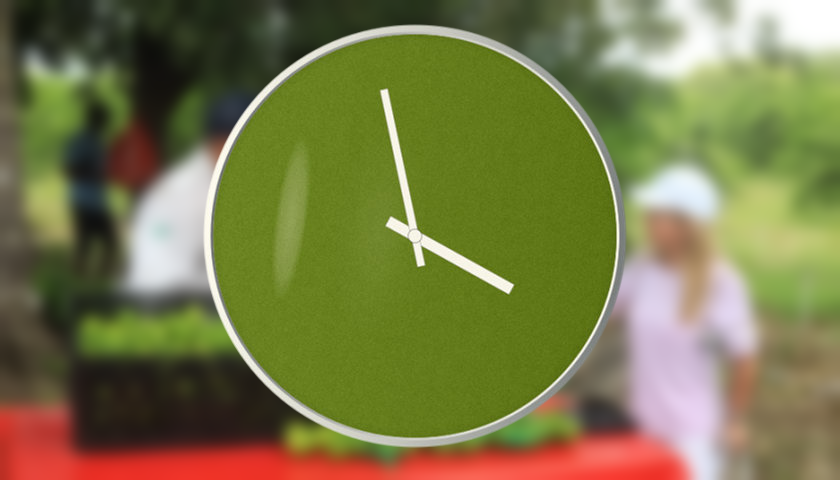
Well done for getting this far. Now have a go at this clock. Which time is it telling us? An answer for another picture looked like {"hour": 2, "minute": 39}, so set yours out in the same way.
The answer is {"hour": 3, "minute": 58}
